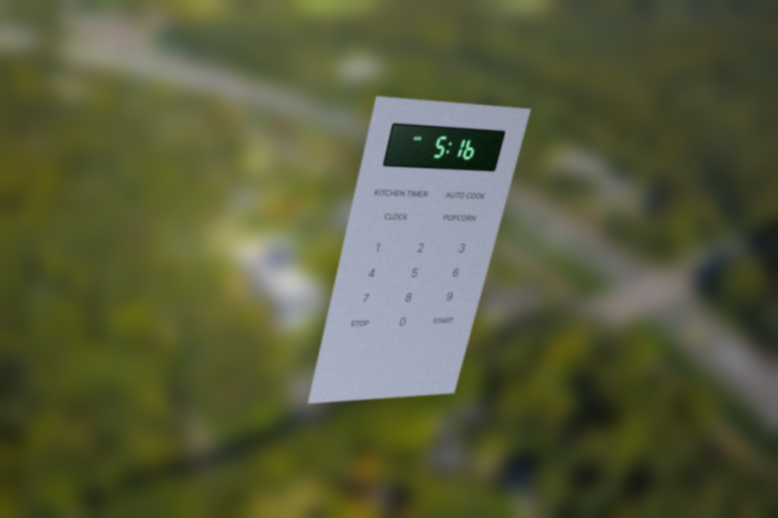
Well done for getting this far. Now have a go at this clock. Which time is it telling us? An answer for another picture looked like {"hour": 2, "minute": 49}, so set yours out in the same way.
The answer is {"hour": 5, "minute": 16}
